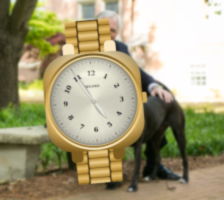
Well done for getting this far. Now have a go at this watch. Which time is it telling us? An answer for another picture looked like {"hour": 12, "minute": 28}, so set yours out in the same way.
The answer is {"hour": 4, "minute": 55}
